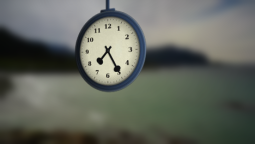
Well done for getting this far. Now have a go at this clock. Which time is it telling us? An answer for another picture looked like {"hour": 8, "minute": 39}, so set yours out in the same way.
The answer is {"hour": 7, "minute": 25}
